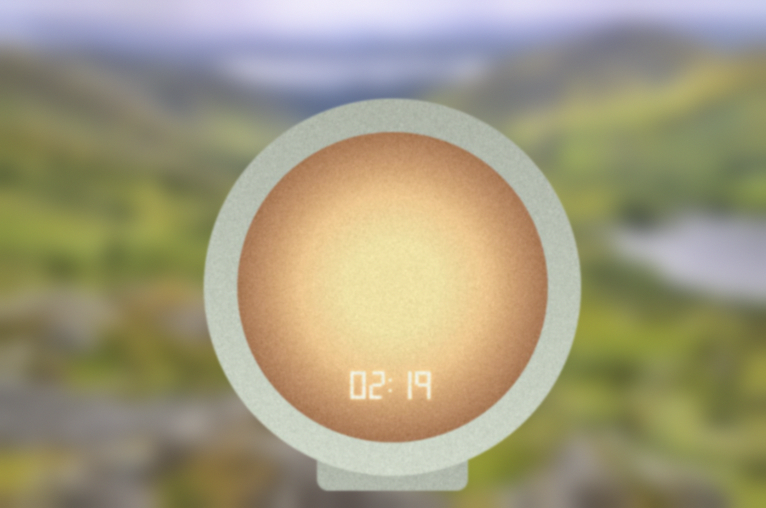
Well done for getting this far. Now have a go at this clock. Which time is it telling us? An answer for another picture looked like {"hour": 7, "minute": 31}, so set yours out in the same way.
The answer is {"hour": 2, "minute": 19}
